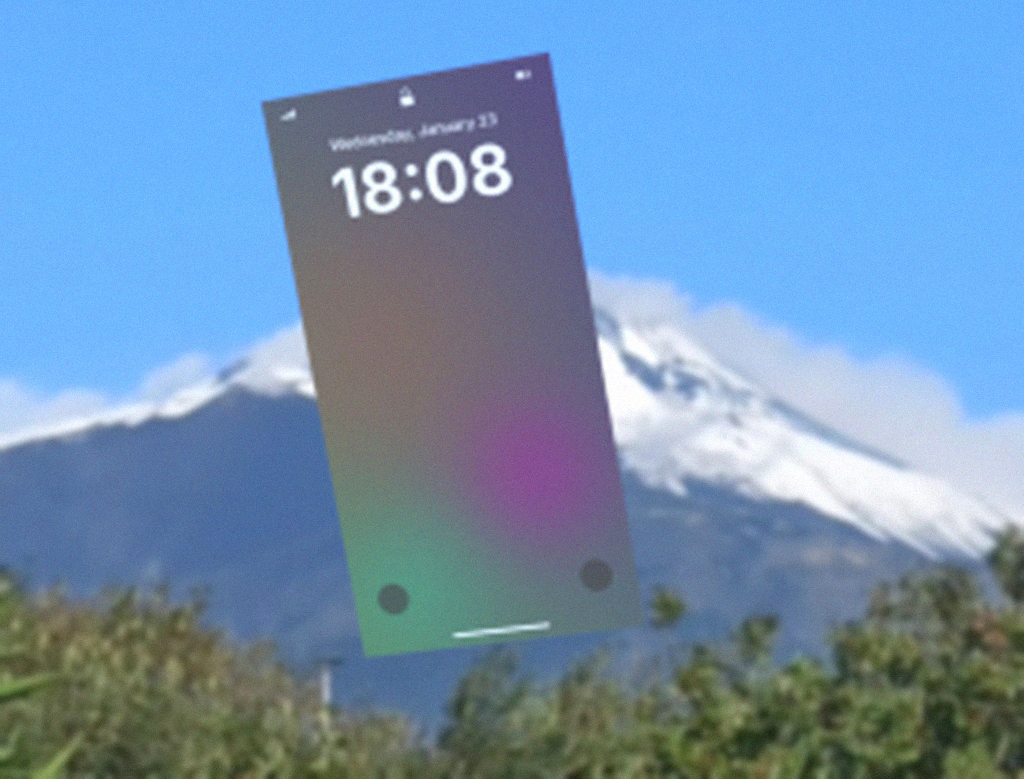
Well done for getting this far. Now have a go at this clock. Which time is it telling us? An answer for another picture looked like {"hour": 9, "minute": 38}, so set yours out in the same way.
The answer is {"hour": 18, "minute": 8}
